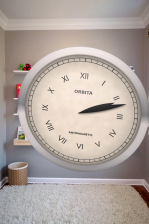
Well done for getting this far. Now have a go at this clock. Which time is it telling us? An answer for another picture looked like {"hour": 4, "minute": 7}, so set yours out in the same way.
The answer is {"hour": 2, "minute": 12}
